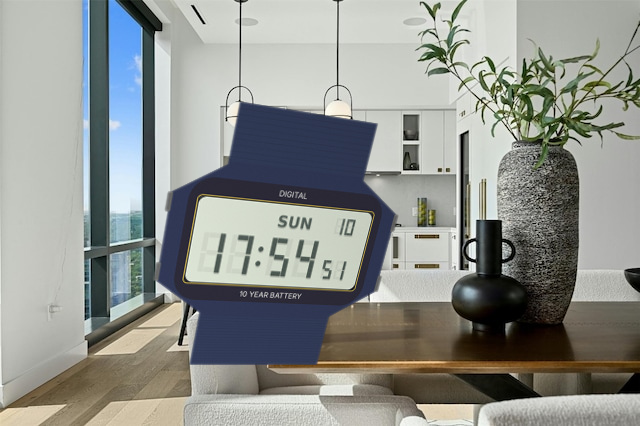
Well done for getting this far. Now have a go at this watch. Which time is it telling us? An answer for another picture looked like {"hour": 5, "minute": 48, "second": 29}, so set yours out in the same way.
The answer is {"hour": 17, "minute": 54, "second": 51}
